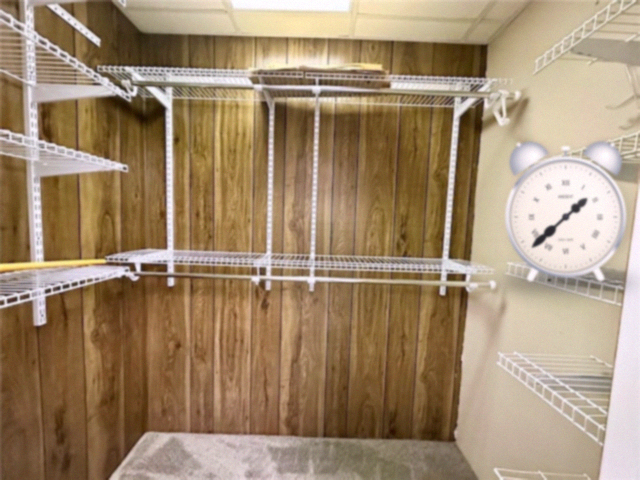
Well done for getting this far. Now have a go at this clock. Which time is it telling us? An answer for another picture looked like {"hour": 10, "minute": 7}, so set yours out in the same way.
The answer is {"hour": 1, "minute": 38}
